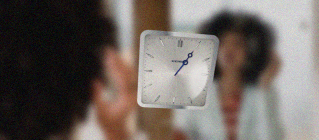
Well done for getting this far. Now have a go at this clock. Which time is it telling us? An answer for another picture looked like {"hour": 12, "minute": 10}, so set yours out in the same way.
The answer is {"hour": 1, "minute": 5}
